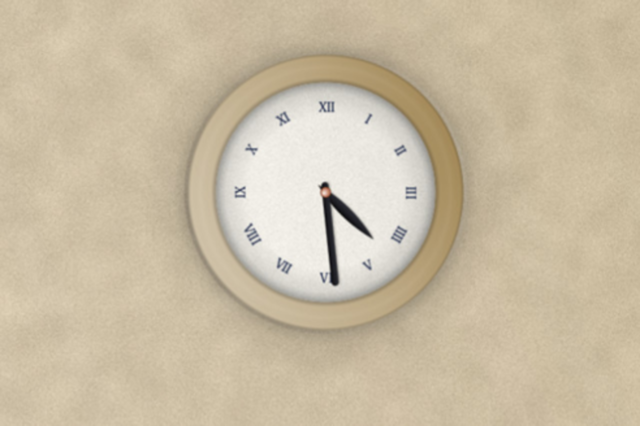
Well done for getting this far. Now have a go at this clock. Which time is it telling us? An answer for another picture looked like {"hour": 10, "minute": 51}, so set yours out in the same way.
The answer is {"hour": 4, "minute": 29}
